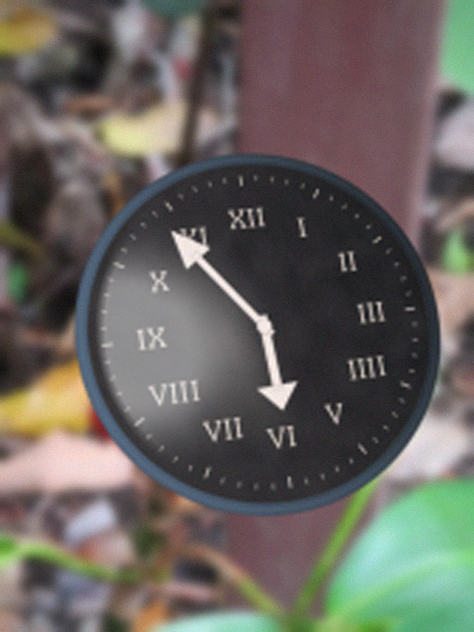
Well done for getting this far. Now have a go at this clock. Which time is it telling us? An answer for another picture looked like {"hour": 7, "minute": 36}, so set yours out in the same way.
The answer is {"hour": 5, "minute": 54}
